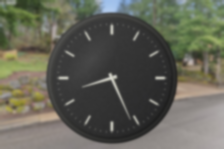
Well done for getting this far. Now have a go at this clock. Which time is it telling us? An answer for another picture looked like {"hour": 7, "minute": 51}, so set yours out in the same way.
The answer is {"hour": 8, "minute": 26}
